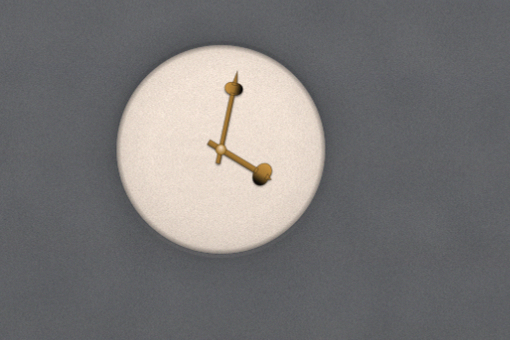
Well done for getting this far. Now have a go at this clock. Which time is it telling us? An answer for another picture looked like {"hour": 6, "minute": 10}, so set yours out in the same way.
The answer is {"hour": 4, "minute": 2}
